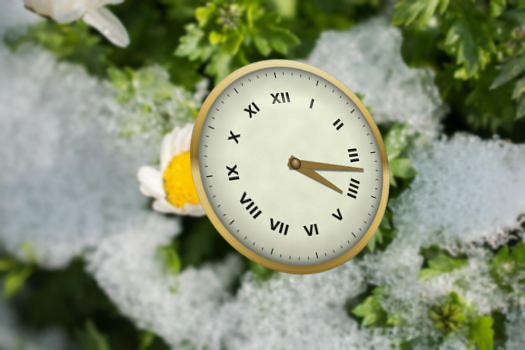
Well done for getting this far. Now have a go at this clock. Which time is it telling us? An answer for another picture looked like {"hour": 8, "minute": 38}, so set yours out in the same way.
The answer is {"hour": 4, "minute": 17}
